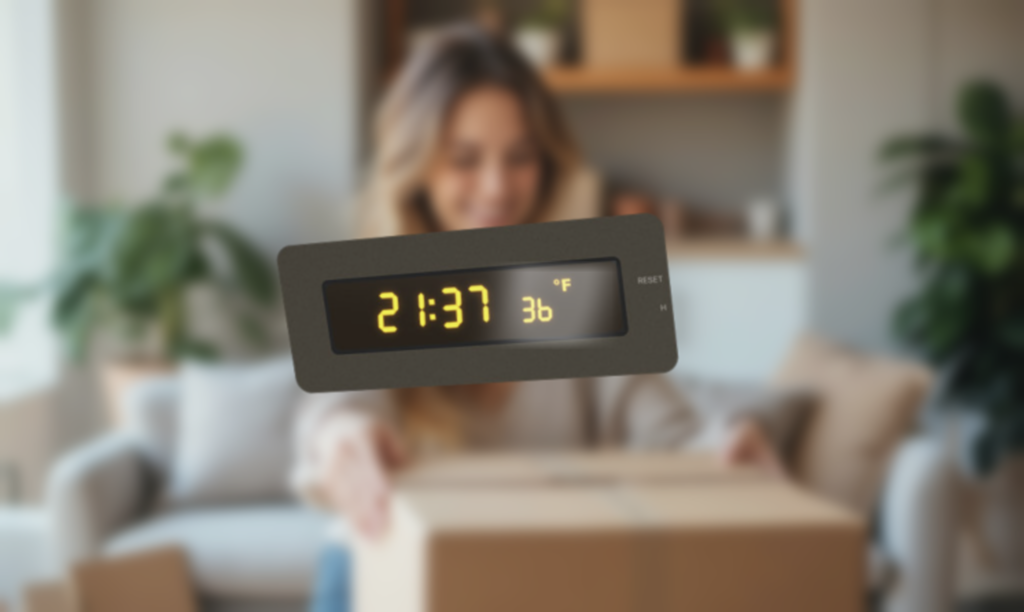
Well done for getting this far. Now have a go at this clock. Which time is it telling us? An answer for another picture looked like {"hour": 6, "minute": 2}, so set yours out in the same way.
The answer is {"hour": 21, "minute": 37}
